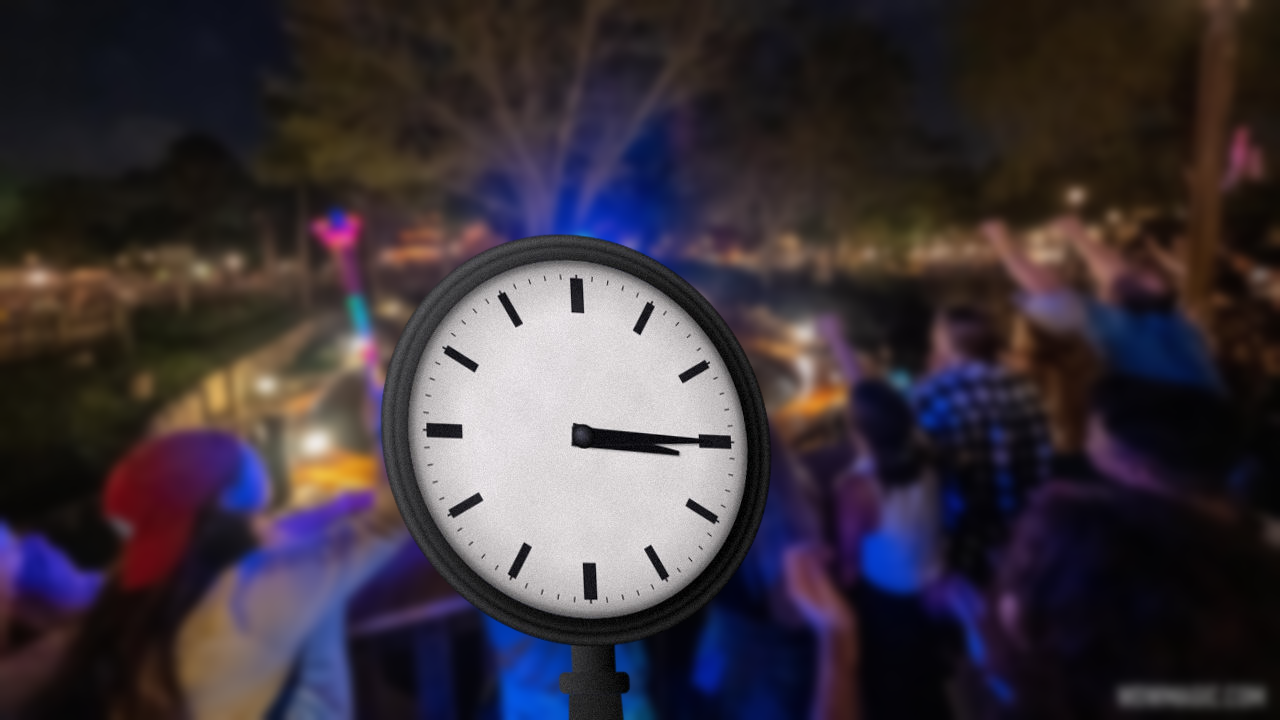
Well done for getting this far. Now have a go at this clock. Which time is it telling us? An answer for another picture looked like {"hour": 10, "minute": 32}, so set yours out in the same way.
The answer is {"hour": 3, "minute": 15}
